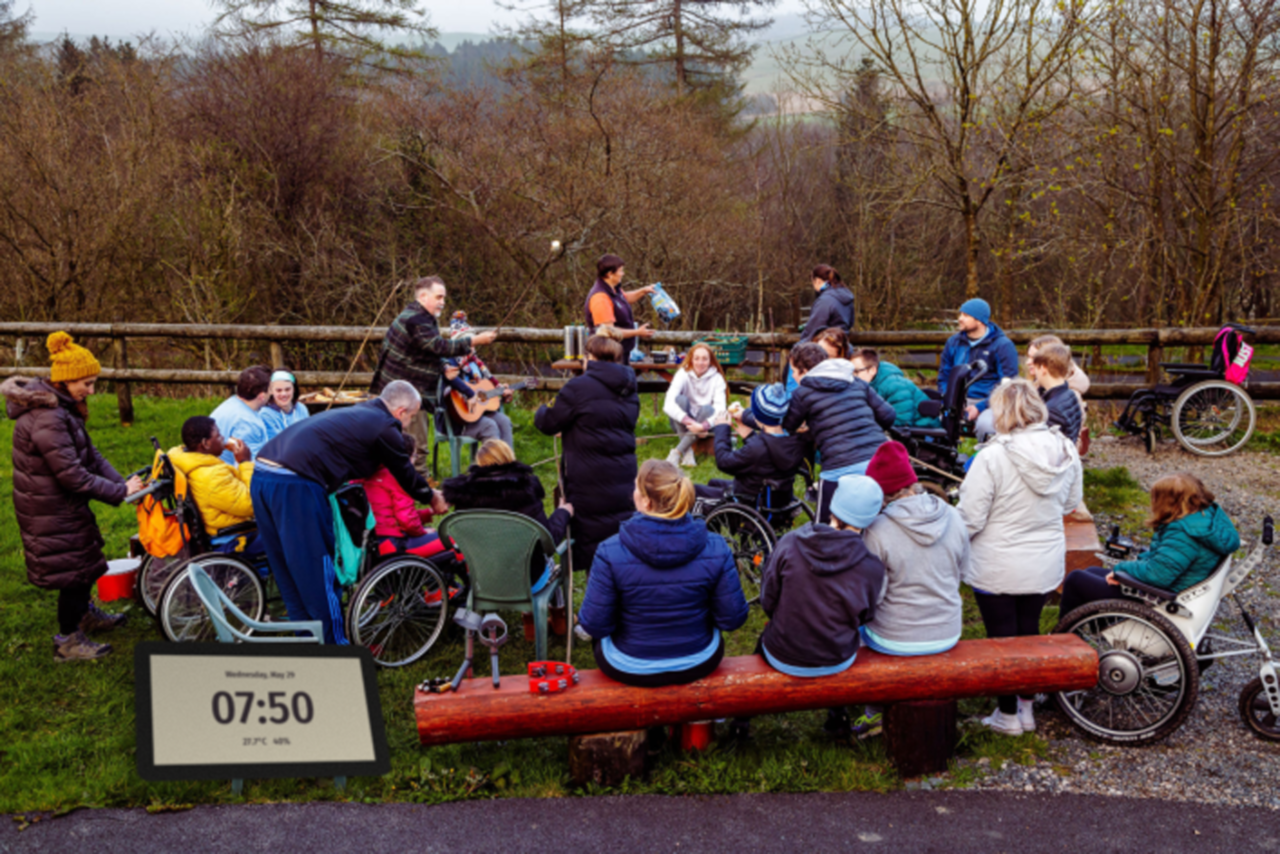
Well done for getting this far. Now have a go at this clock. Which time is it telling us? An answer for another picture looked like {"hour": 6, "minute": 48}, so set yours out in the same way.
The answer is {"hour": 7, "minute": 50}
